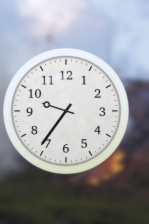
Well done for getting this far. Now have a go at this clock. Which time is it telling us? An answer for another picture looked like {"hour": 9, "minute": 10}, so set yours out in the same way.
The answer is {"hour": 9, "minute": 36}
